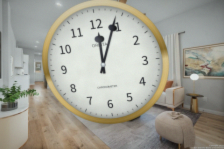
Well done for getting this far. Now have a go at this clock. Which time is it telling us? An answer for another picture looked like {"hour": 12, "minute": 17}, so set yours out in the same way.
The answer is {"hour": 12, "minute": 4}
